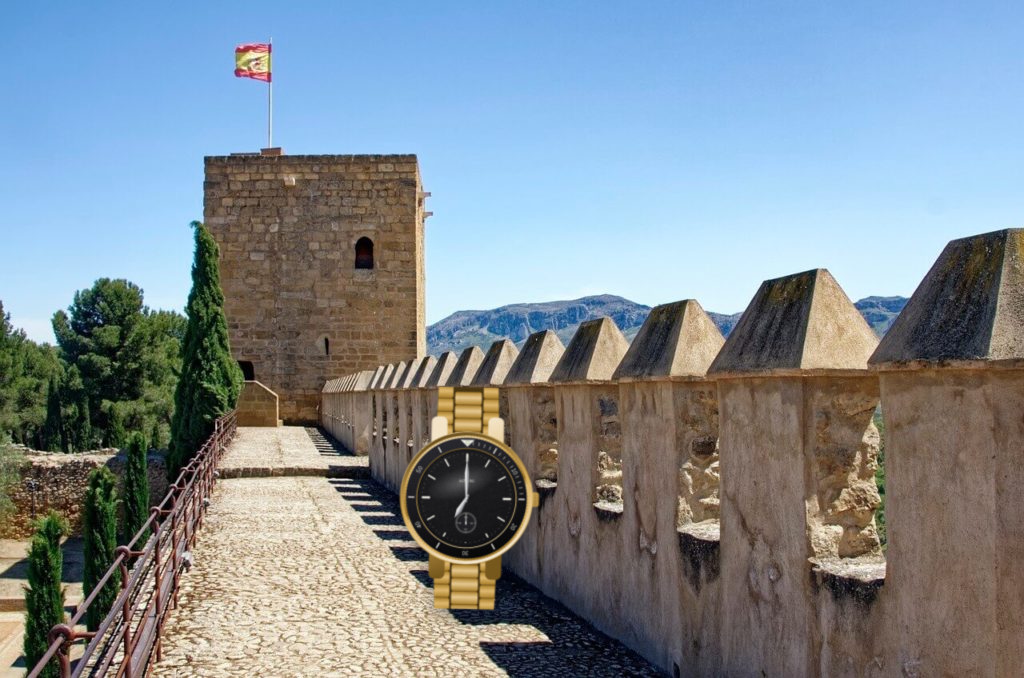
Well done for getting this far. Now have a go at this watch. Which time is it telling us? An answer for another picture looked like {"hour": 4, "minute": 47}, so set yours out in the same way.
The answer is {"hour": 7, "minute": 0}
